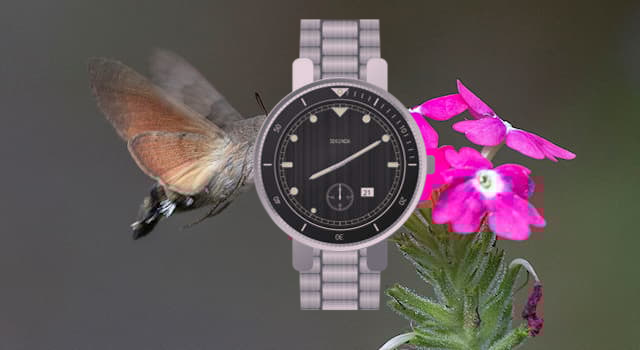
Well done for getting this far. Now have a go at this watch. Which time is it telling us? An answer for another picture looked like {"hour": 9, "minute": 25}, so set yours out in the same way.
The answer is {"hour": 8, "minute": 10}
